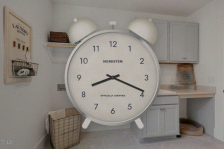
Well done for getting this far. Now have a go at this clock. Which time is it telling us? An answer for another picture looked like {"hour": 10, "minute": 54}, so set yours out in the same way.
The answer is {"hour": 8, "minute": 19}
